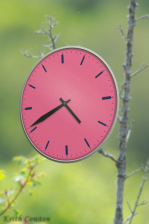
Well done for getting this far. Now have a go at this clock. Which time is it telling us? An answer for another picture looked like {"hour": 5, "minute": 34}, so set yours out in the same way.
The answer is {"hour": 4, "minute": 41}
